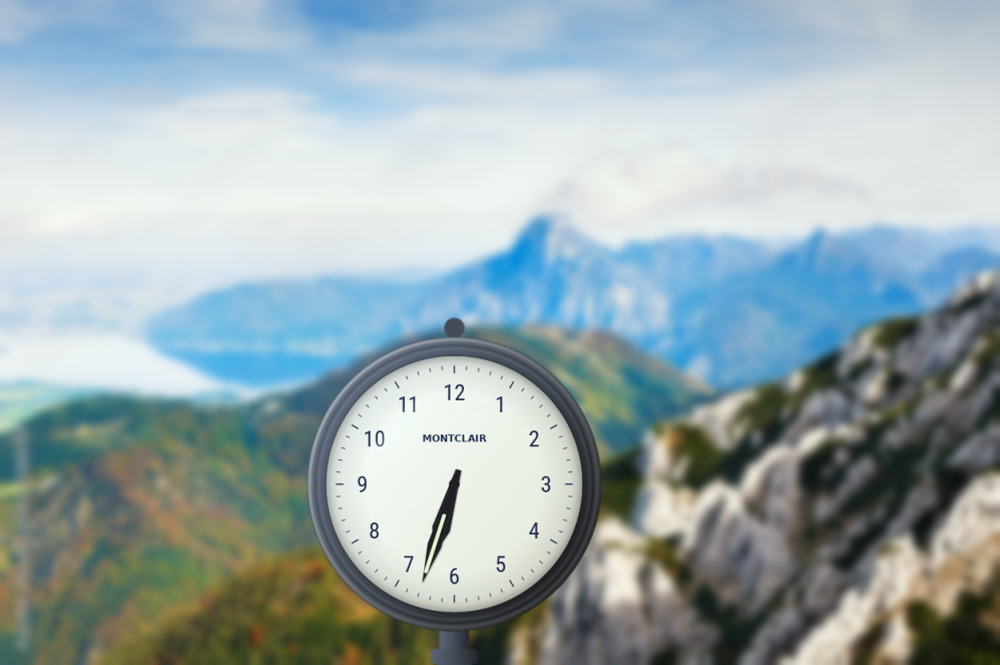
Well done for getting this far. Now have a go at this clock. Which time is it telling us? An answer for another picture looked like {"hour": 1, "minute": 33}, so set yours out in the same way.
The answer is {"hour": 6, "minute": 33}
